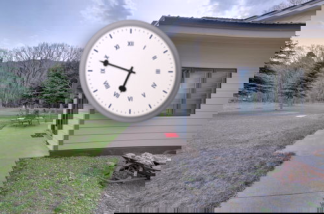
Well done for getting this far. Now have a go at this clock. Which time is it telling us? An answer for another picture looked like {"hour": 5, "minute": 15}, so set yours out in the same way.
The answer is {"hour": 6, "minute": 48}
